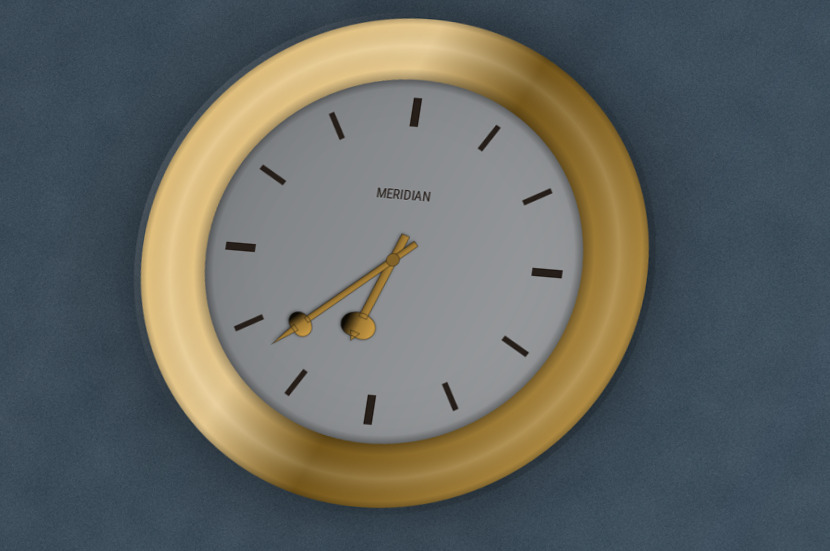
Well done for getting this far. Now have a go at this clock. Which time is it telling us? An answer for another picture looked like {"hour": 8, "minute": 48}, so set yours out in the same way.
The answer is {"hour": 6, "minute": 38}
